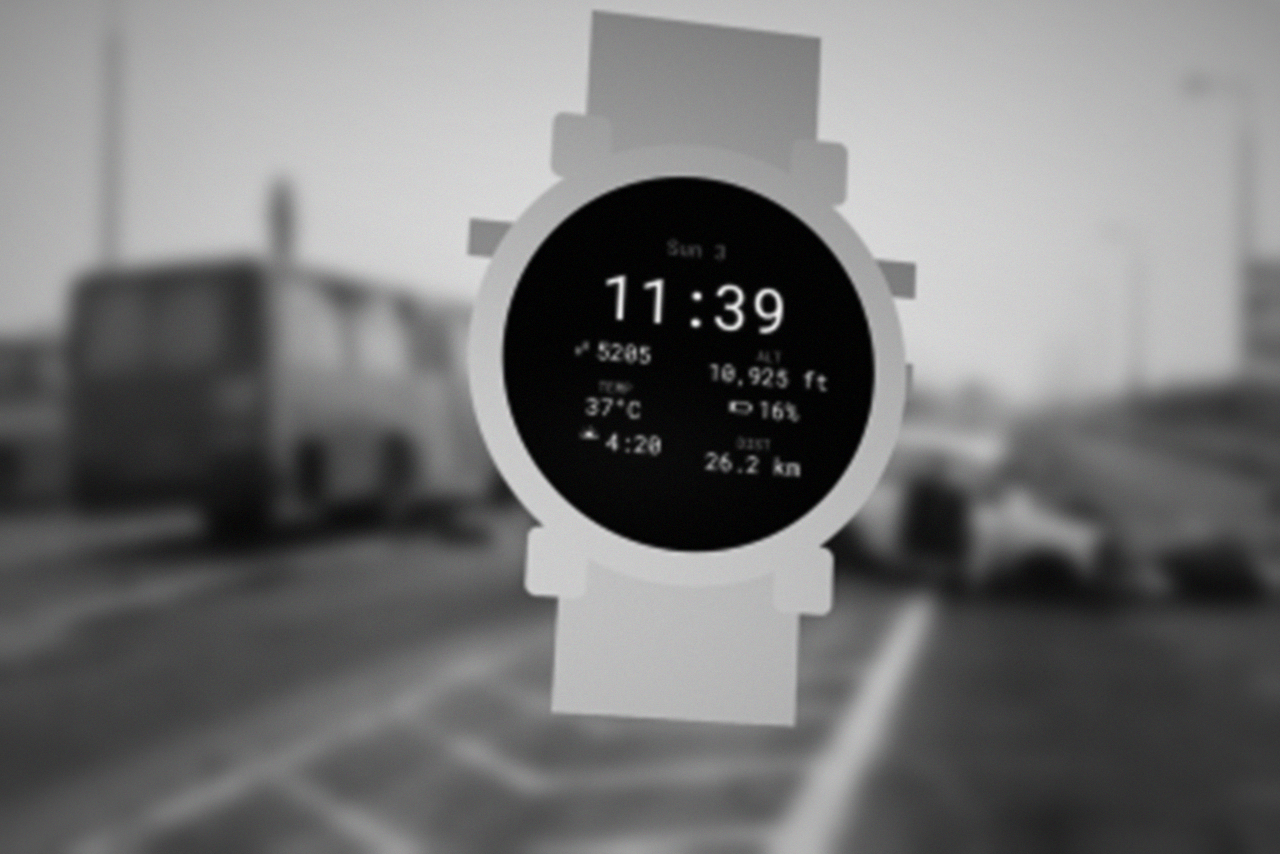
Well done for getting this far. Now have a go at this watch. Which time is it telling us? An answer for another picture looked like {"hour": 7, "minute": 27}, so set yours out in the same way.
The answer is {"hour": 11, "minute": 39}
